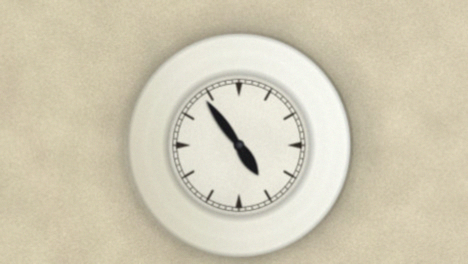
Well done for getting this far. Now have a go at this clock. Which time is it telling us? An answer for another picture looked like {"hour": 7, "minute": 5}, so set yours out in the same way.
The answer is {"hour": 4, "minute": 54}
